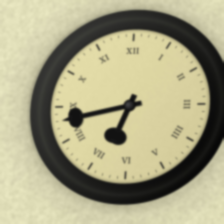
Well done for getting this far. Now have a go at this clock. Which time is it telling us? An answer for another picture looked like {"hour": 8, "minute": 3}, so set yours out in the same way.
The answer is {"hour": 6, "minute": 43}
